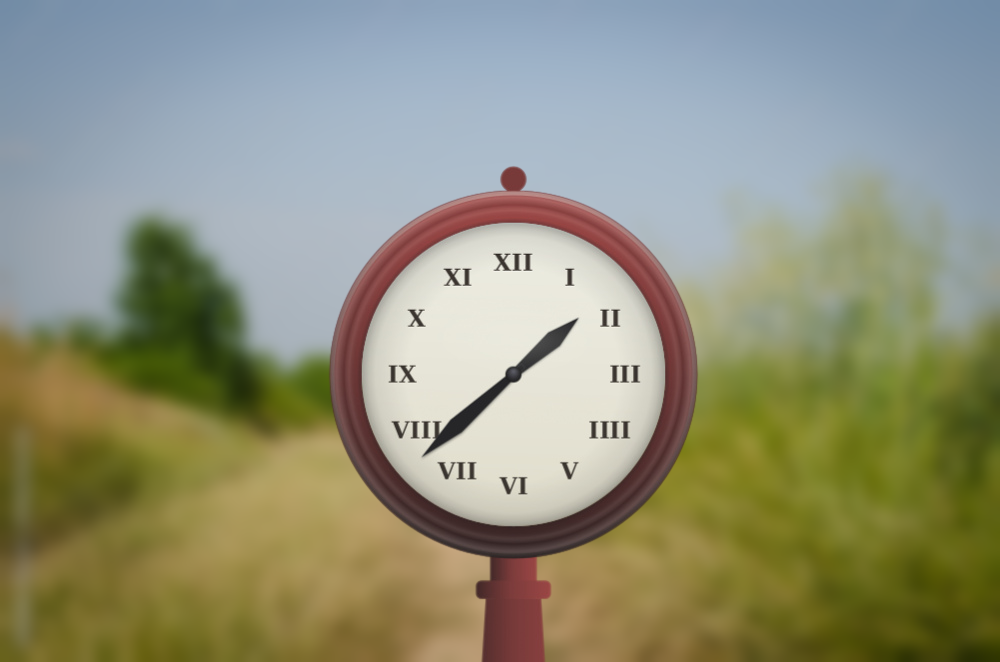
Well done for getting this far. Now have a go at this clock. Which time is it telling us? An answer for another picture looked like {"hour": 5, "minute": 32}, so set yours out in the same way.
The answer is {"hour": 1, "minute": 38}
